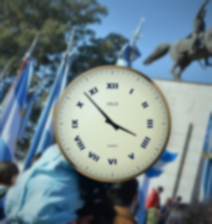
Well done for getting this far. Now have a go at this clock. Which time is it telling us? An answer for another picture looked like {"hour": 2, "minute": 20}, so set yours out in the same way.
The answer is {"hour": 3, "minute": 53}
